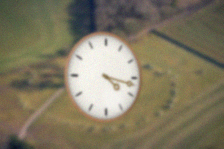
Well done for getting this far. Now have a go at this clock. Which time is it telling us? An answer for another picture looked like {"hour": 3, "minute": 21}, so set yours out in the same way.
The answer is {"hour": 4, "minute": 17}
